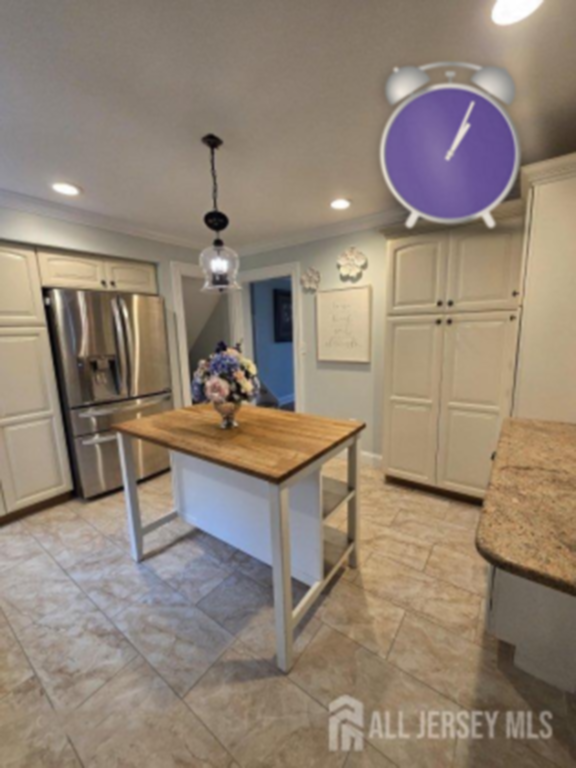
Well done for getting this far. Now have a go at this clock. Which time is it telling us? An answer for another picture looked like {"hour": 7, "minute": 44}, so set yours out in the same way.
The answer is {"hour": 1, "minute": 4}
